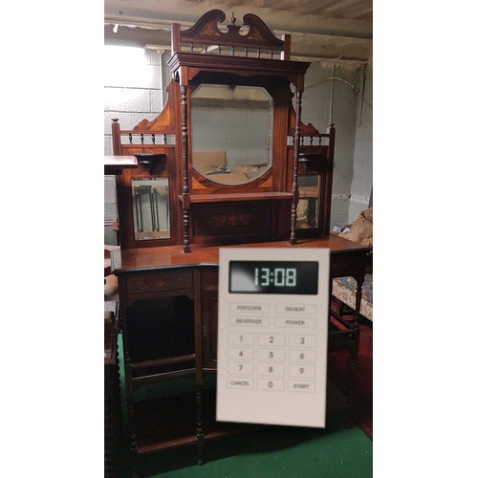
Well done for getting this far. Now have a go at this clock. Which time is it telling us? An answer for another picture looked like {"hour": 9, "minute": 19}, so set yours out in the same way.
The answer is {"hour": 13, "minute": 8}
